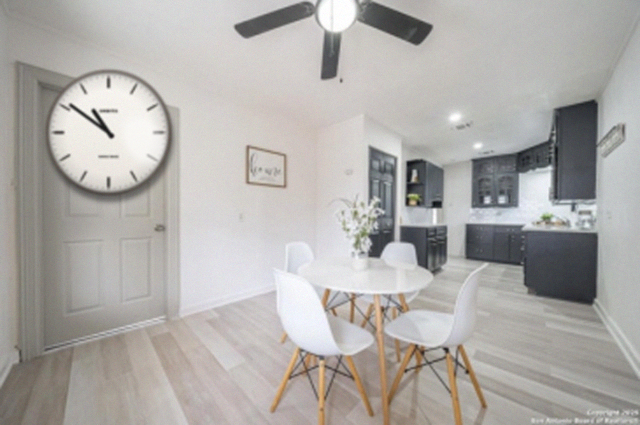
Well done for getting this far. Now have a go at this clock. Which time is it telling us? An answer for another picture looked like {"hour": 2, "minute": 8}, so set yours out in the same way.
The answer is {"hour": 10, "minute": 51}
